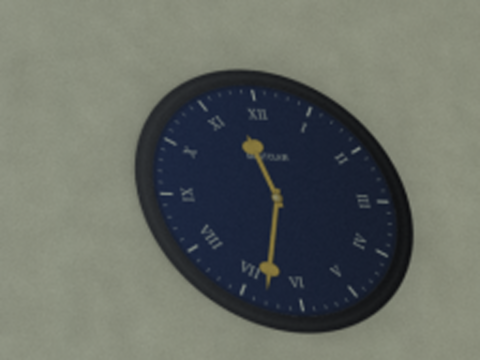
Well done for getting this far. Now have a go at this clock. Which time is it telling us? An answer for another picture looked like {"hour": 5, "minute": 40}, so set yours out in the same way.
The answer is {"hour": 11, "minute": 33}
